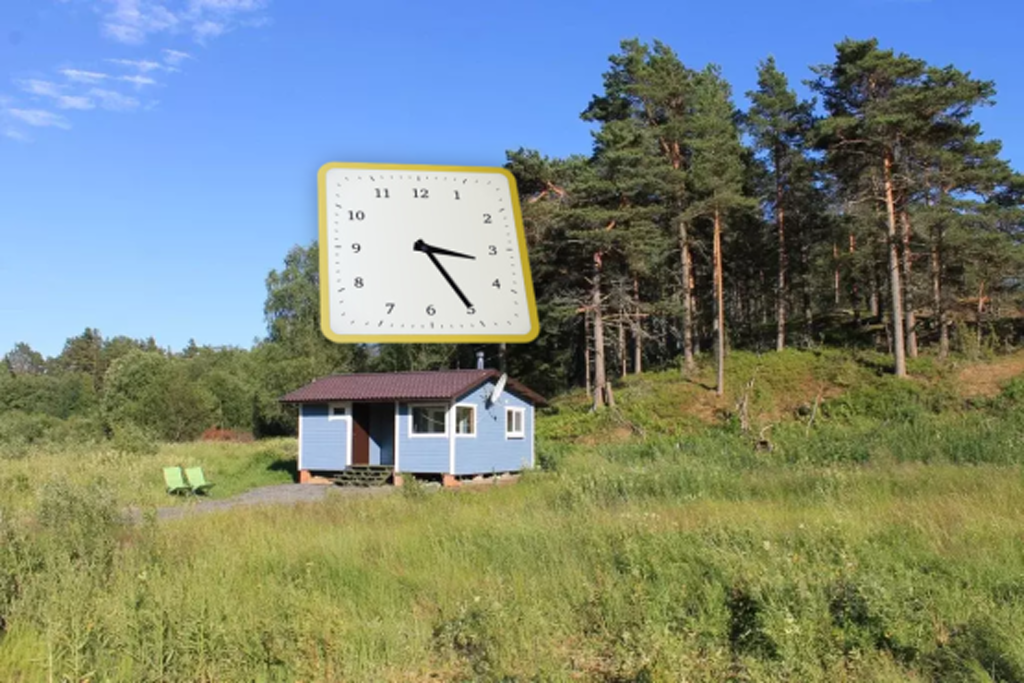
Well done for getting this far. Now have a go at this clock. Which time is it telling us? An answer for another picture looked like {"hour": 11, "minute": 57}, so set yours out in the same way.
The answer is {"hour": 3, "minute": 25}
